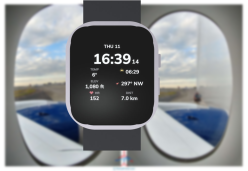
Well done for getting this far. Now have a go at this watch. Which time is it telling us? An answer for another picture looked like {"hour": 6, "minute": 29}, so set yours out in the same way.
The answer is {"hour": 16, "minute": 39}
